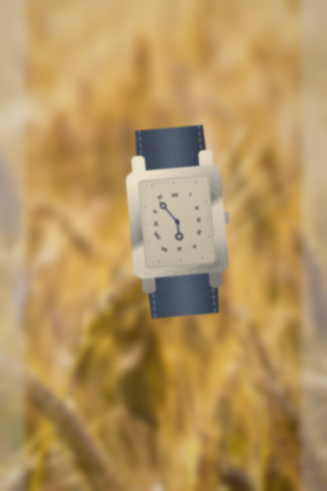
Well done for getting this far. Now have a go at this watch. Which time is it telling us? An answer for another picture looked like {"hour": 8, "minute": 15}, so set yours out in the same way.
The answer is {"hour": 5, "minute": 54}
